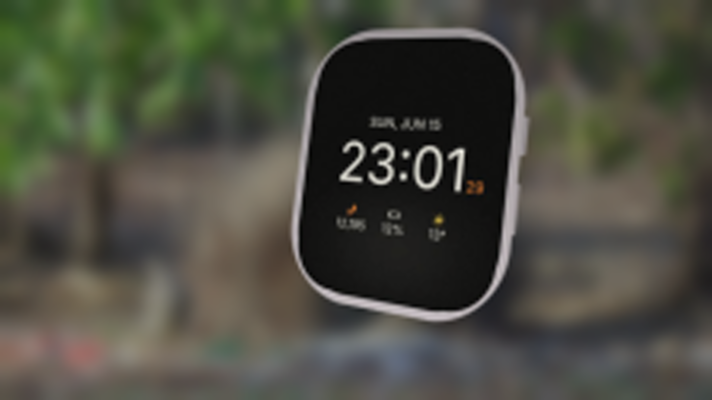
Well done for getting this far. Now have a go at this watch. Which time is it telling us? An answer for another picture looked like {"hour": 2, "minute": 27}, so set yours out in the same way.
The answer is {"hour": 23, "minute": 1}
